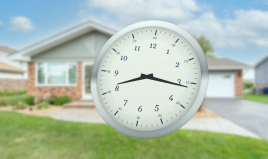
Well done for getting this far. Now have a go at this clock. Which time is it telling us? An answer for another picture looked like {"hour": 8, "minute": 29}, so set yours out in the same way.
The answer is {"hour": 8, "minute": 16}
